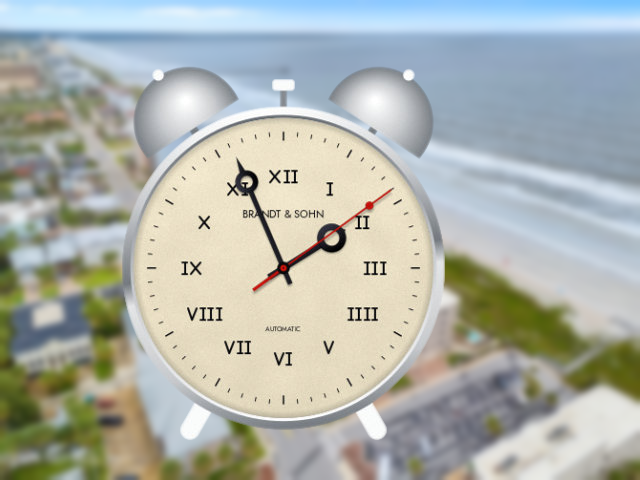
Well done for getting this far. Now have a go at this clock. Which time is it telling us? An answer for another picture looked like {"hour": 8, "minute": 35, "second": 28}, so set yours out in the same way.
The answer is {"hour": 1, "minute": 56, "second": 9}
